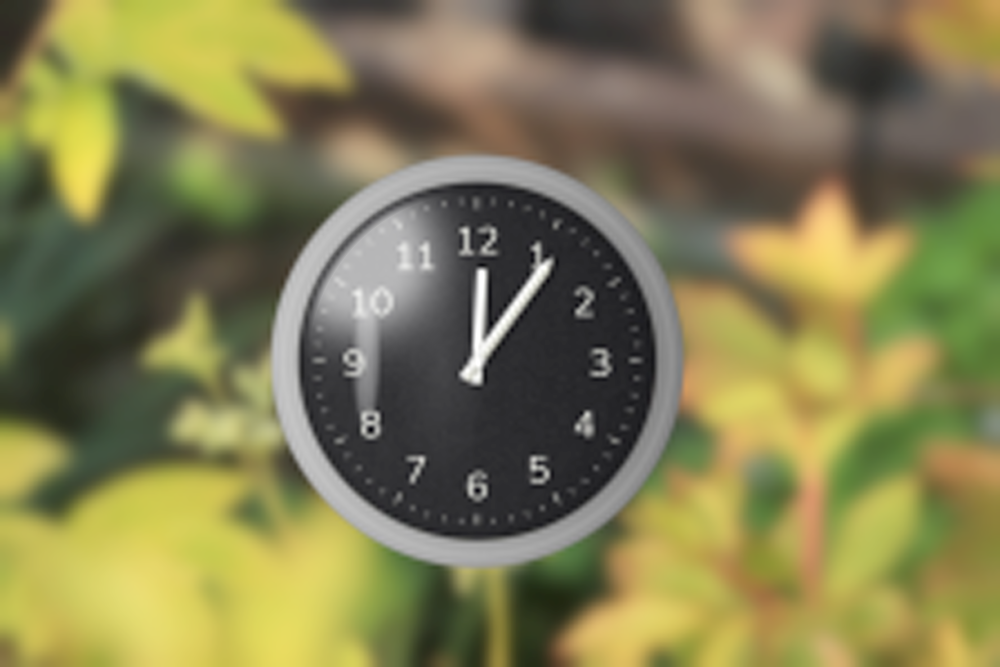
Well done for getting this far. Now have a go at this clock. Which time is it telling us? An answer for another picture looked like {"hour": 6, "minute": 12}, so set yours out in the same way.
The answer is {"hour": 12, "minute": 6}
